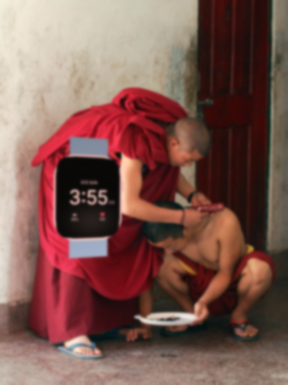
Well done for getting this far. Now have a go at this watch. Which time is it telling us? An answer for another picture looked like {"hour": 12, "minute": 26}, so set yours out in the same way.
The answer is {"hour": 3, "minute": 55}
